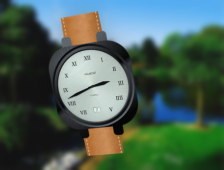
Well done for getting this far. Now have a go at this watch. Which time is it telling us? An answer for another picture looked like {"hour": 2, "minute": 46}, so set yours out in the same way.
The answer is {"hour": 2, "minute": 42}
